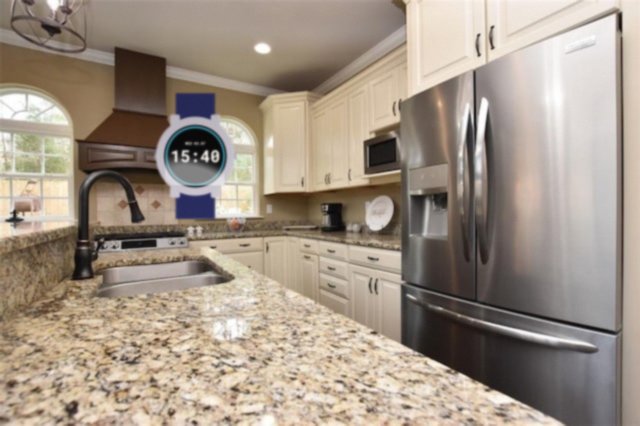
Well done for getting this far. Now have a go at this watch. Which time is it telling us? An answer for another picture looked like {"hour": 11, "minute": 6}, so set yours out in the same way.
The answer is {"hour": 15, "minute": 40}
